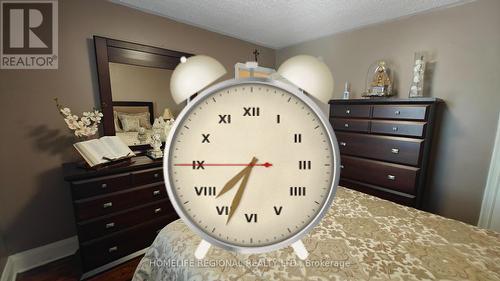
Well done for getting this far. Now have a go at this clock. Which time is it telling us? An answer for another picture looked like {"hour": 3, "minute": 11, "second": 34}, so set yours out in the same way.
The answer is {"hour": 7, "minute": 33, "second": 45}
